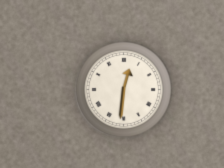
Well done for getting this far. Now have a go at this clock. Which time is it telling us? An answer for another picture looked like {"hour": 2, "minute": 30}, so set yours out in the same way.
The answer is {"hour": 12, "minute": 31}
